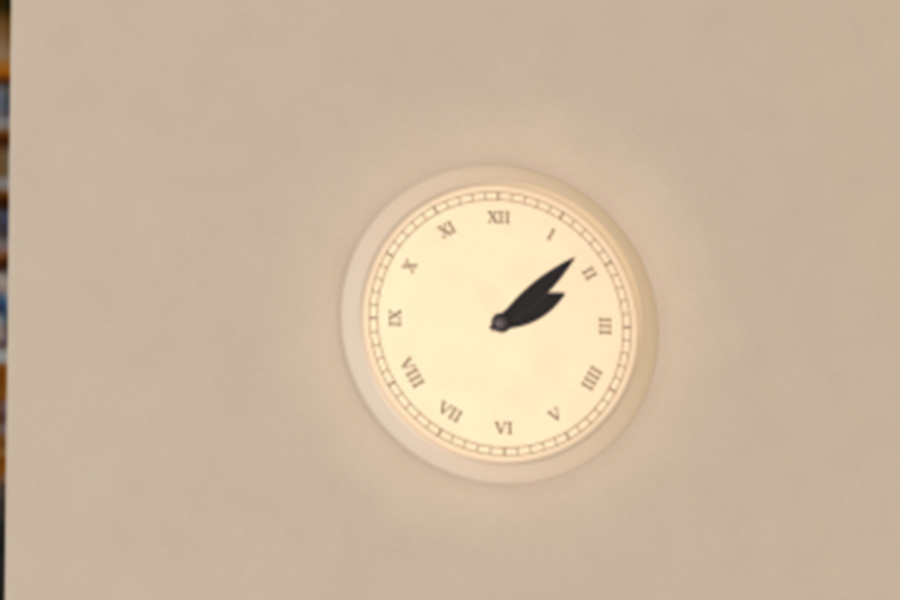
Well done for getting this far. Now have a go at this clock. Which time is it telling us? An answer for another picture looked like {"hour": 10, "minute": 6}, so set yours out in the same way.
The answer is {"hour": 2, "minute": 8}
